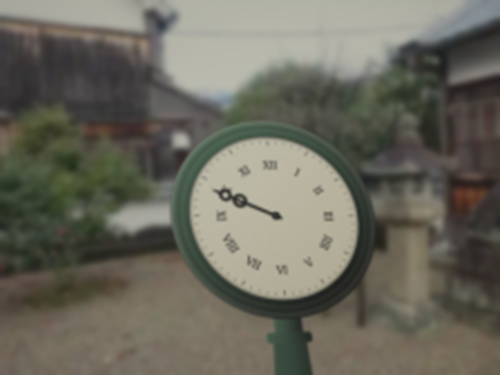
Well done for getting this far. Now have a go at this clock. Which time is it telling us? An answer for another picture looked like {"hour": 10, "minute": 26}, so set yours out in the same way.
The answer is {"hour": 9, "minute": 49}
